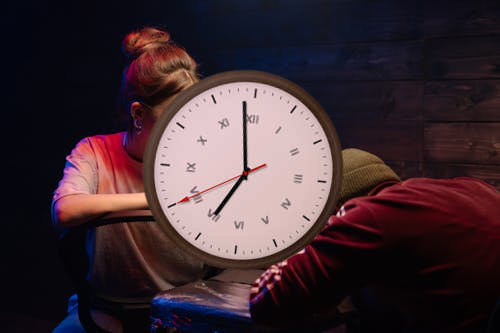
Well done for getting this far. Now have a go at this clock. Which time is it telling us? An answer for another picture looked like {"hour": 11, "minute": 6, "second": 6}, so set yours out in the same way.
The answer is {"hour": 6, "minute": 58, "second": 40}
